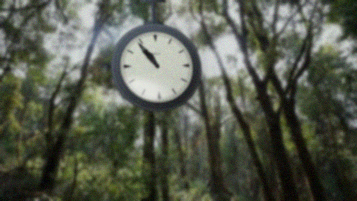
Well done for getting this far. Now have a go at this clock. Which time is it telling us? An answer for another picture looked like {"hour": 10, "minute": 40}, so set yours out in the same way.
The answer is {"hour": 10, "minute": 54}
